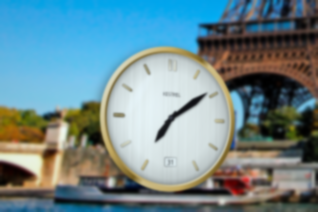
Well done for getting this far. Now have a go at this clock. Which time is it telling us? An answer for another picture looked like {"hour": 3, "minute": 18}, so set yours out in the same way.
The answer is {"hour": 7, "minute": 9}
